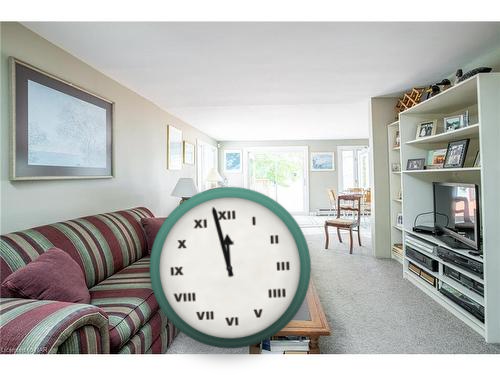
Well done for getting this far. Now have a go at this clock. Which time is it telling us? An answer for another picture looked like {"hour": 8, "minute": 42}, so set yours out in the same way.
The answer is {"hour": 11, "minute": 58}
